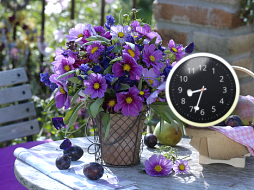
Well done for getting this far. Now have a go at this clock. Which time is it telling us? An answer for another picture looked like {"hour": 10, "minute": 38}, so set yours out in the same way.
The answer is {"hour": 8, "minute": 33}
